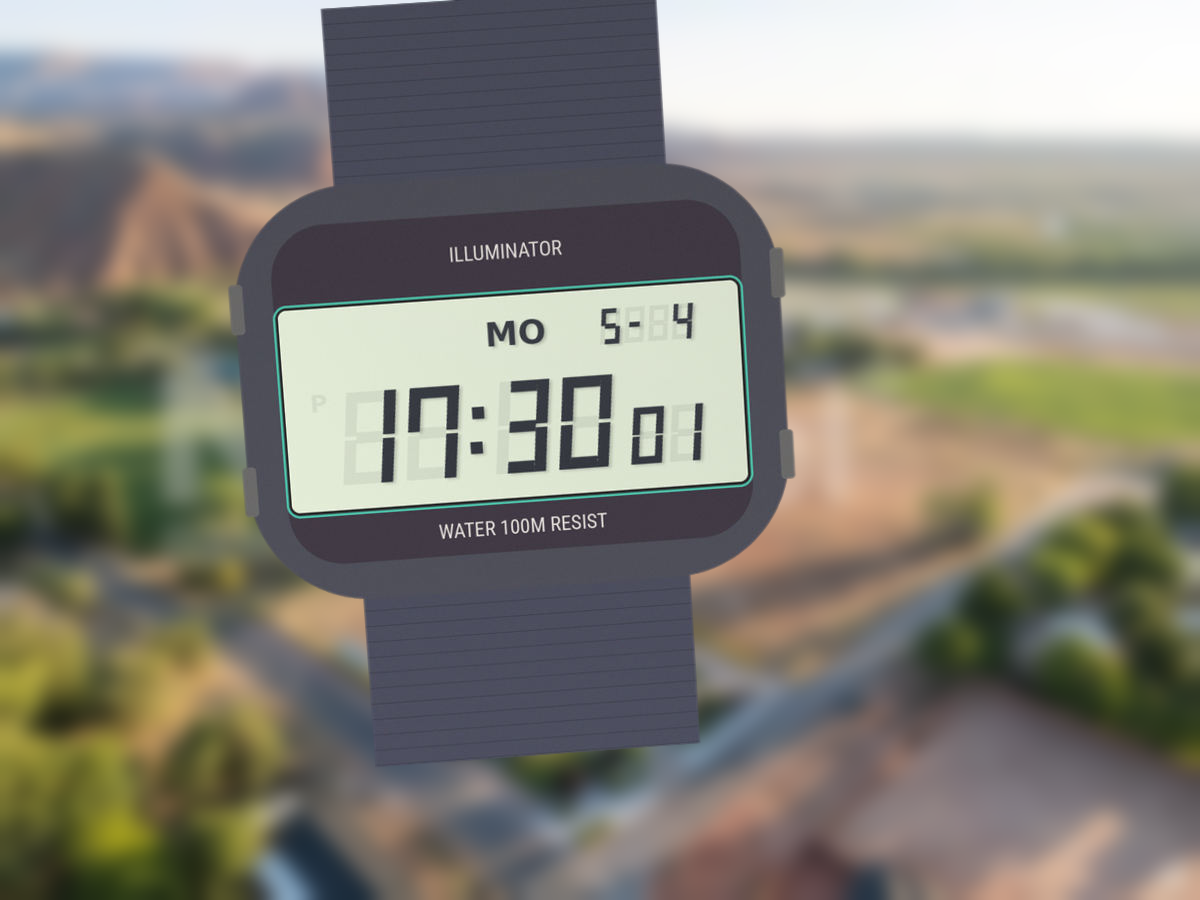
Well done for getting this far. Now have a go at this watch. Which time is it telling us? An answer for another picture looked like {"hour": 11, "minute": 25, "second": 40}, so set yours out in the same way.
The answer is {"hour": 17, "minute": 30, "second": 1}
